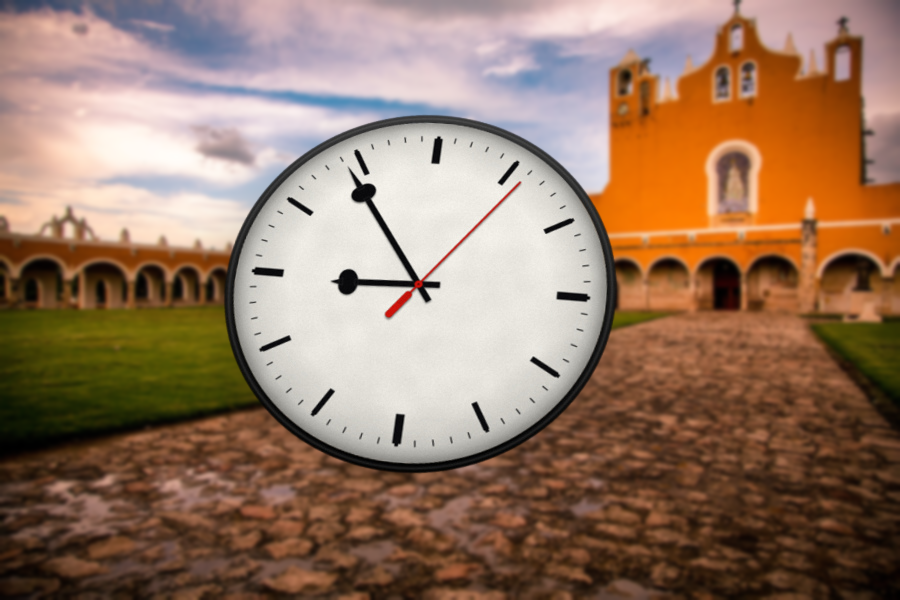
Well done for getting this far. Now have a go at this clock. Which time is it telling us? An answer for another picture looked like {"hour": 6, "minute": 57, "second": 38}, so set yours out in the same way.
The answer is {"hour": 8, "minute": 54, "second": 6}
